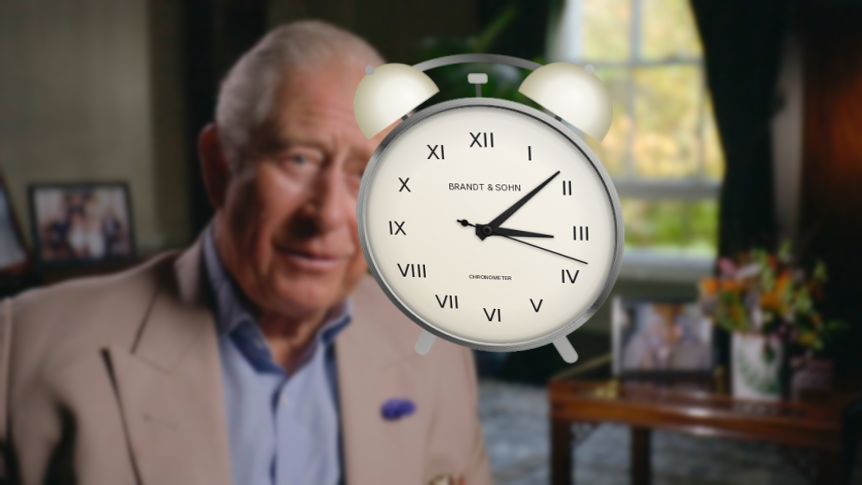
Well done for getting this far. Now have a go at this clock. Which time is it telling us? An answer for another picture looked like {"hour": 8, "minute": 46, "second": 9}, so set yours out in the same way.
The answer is {"hour": 3, "minute": 8, "second": 18}
